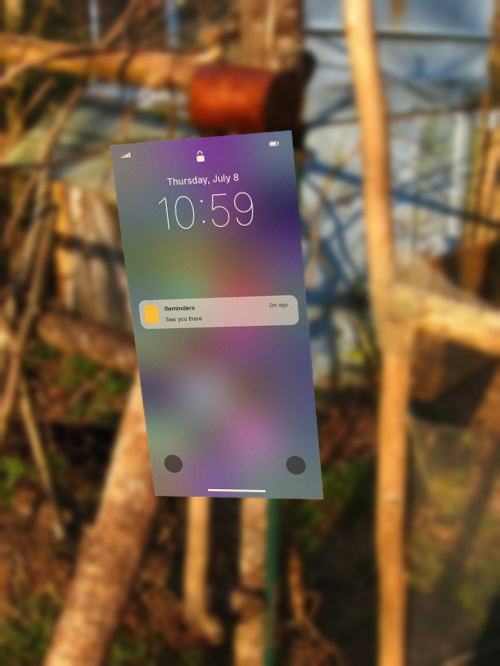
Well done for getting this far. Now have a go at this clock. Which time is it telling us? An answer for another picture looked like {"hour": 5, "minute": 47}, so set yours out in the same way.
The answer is {"hour": 10, "minute": 59}
